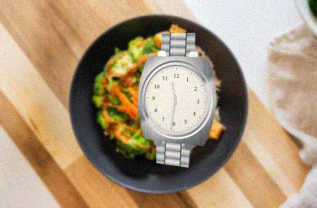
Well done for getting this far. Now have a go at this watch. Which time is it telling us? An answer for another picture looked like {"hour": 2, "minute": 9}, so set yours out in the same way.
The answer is {"hour": 11, "minute": 31}
